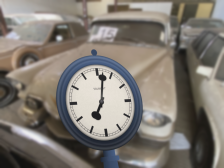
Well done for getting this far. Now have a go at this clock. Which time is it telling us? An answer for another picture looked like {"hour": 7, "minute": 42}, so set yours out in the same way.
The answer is {"hour": 7, "minute": 2}
